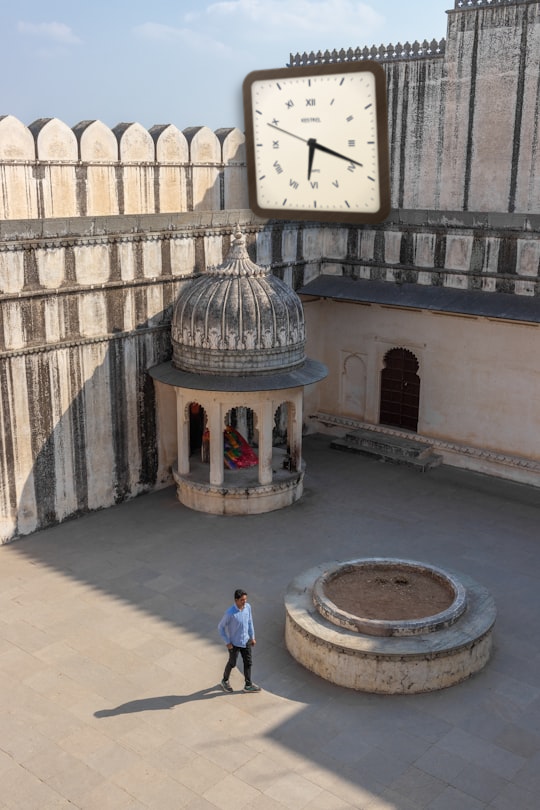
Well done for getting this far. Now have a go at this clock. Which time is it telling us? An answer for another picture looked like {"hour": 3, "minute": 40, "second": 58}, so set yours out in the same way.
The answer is {"hour": 6, "minute": 18, "second": 49}
